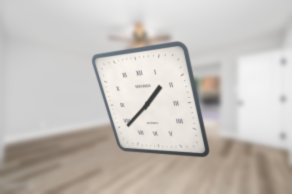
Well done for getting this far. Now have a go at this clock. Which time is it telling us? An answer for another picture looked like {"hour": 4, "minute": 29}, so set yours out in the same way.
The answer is {"hour": 1, "minute": 39}
